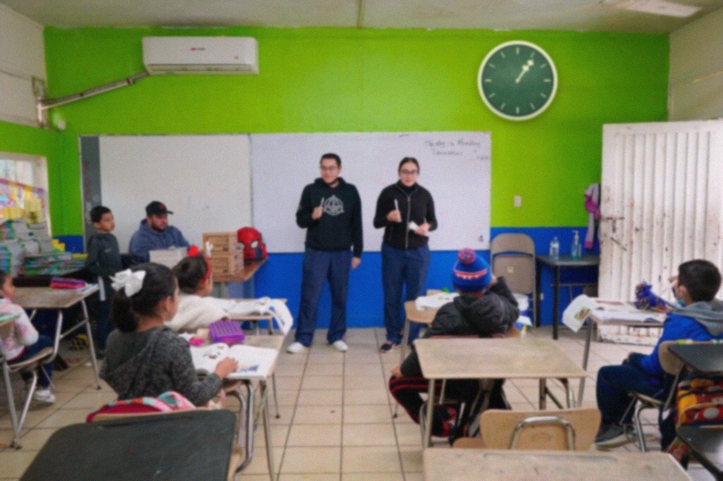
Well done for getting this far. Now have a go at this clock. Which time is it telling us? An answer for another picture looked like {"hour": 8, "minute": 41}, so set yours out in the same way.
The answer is {"hour": 1, "minute": 6}
